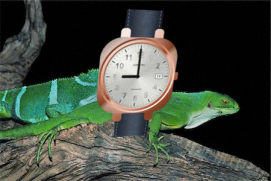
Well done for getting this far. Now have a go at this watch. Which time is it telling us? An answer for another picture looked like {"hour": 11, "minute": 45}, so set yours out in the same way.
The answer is {"hour": 9, "minute": 0}
